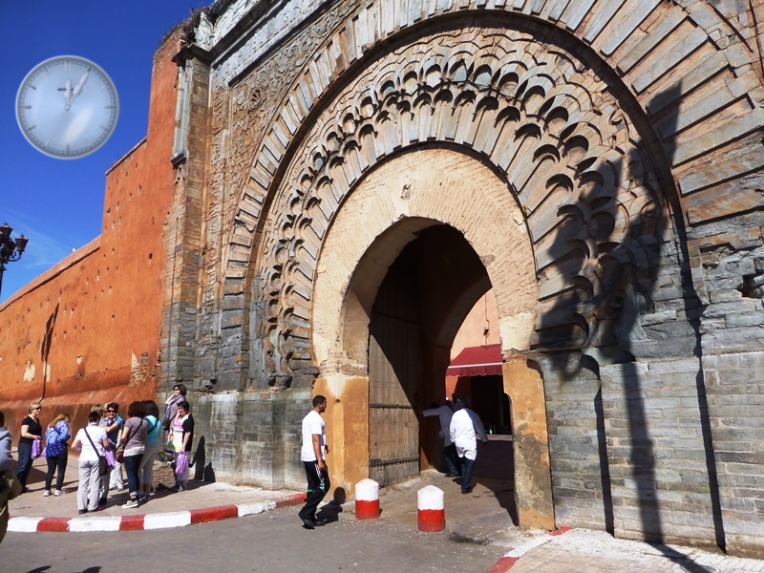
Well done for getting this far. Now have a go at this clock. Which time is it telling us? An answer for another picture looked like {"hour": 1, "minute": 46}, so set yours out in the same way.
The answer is {"hour": 12, "minute": 5}
